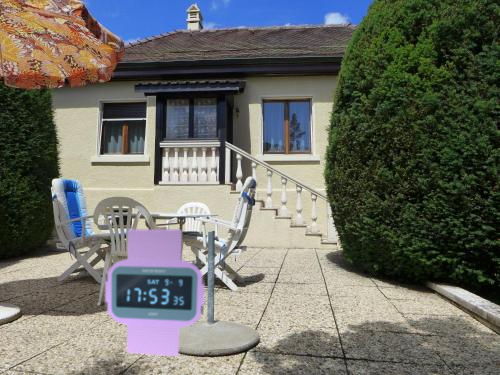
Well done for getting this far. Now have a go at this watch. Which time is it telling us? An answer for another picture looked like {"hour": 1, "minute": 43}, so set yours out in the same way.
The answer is {"hour": 17, "minute": 53}
